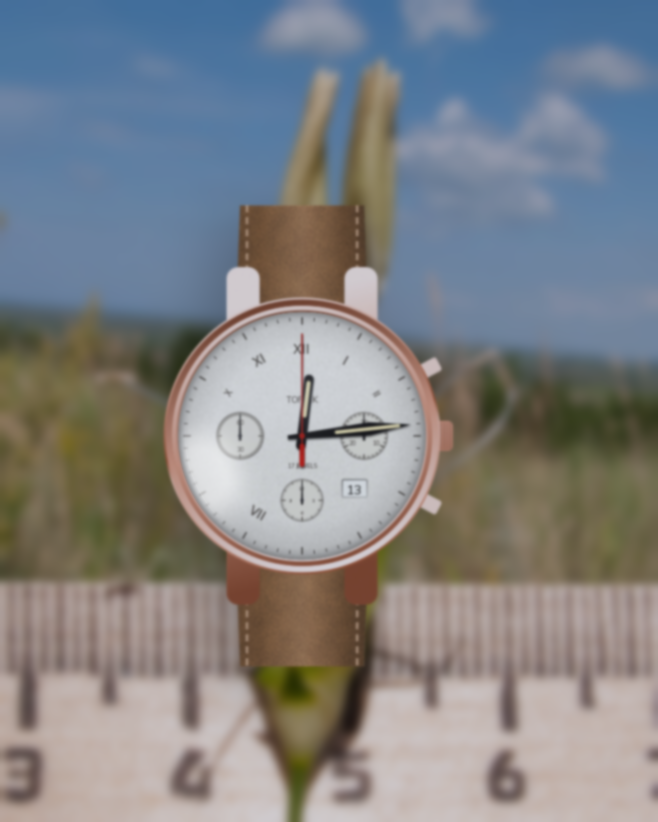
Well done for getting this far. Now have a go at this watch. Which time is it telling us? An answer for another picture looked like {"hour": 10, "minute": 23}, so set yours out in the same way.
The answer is {"hour": 12, "minute": 14}
